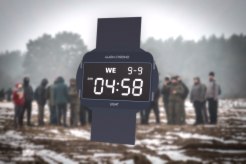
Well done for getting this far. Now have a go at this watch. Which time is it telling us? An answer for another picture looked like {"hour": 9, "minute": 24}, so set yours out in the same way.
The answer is {"hour": 4, "minute": 58}
